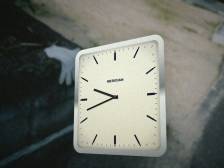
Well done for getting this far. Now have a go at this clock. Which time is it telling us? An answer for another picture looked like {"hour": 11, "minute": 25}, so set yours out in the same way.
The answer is {"hour": 9, "minute": 42}
